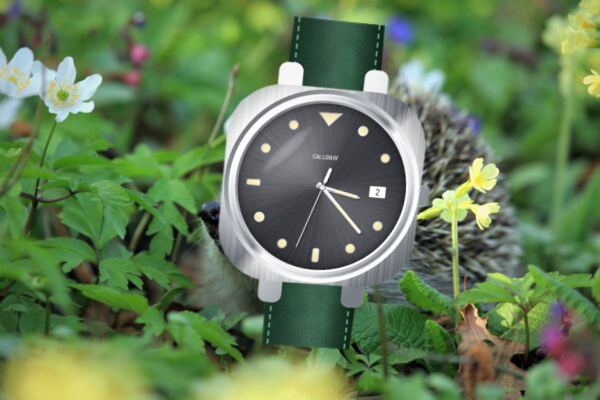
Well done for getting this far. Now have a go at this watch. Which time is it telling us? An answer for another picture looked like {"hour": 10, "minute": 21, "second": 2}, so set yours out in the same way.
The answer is {"hour": 3, "minute": 22, "second": 33}
